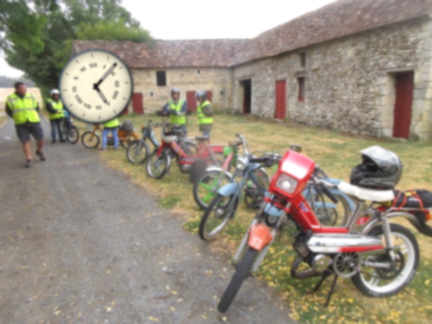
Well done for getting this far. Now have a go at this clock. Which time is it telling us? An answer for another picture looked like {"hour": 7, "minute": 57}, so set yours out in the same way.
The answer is {"hour": 5, "minute": 8}
